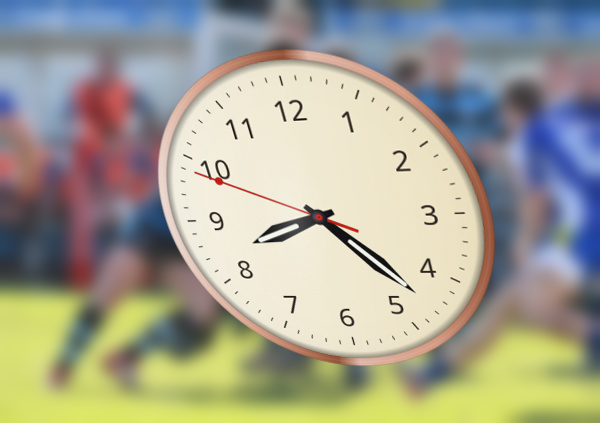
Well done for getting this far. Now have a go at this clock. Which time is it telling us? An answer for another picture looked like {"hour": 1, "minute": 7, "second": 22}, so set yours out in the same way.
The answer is {"hour": 8, "minute": 22, "second": 49}
